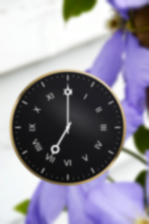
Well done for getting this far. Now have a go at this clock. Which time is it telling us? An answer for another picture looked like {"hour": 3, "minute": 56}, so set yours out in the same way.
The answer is {"hour": 7, "minute": 0}
